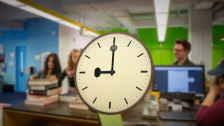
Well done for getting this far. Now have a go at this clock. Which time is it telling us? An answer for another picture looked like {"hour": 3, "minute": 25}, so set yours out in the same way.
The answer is {"hour": 9, "minute": 0}
